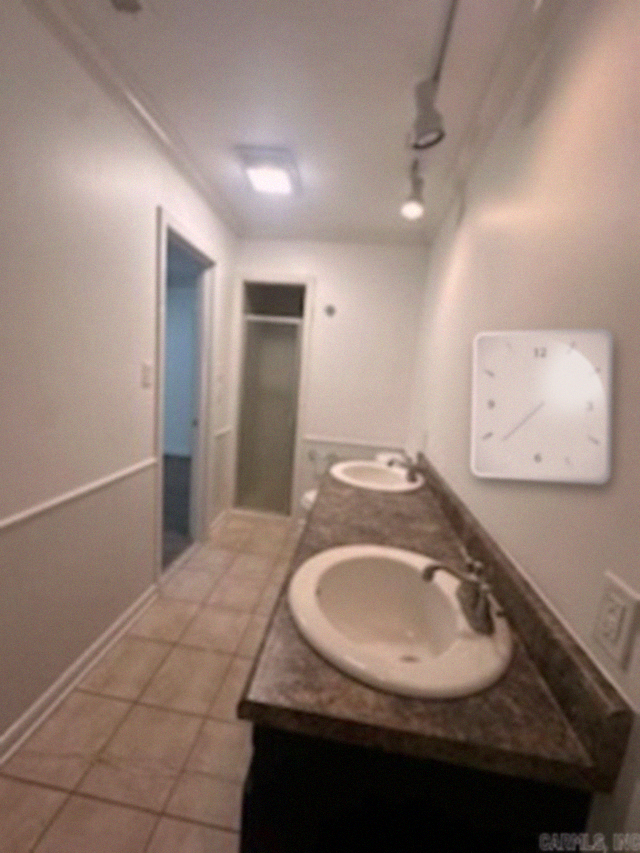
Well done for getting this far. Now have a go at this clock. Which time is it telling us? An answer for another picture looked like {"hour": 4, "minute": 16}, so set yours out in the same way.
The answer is {"hour": 7, "minute": 38}
